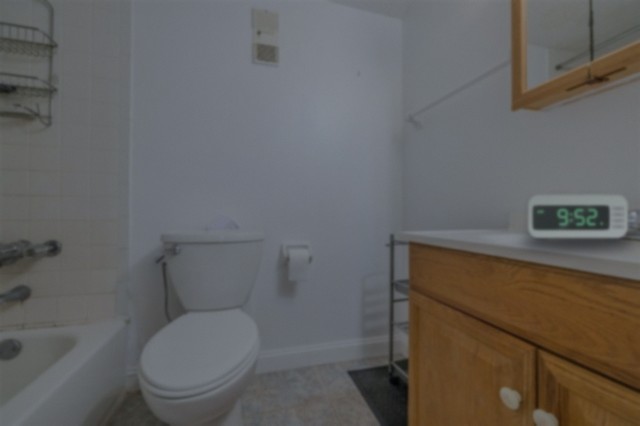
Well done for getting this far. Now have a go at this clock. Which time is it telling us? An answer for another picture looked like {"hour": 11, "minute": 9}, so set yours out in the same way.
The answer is {"hour": 9, "minute": 52}
